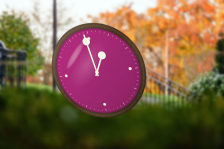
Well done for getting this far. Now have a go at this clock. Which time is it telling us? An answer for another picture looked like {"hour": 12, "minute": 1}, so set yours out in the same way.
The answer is {"hour": 12, "minute": 59}
